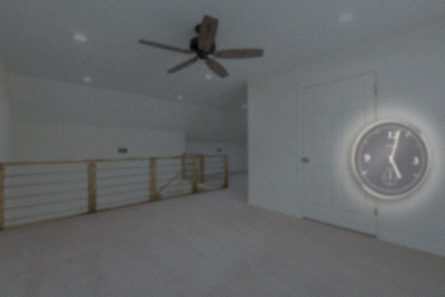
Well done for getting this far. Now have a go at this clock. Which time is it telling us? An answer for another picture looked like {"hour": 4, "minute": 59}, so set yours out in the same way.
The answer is {"hour": 5, "minute": 2}
